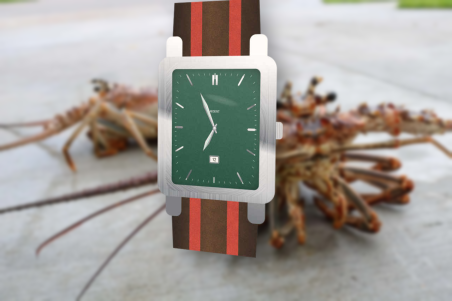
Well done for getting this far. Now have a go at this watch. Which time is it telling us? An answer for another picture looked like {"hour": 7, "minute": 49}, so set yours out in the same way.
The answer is {"hour": 6, "minute": 56}
